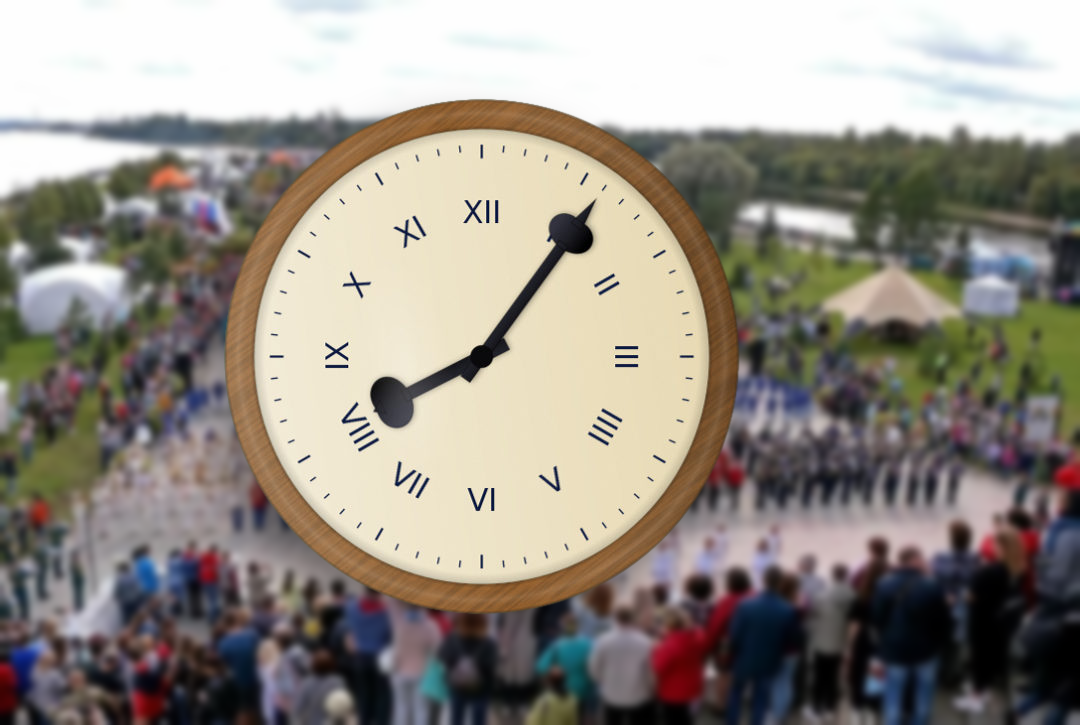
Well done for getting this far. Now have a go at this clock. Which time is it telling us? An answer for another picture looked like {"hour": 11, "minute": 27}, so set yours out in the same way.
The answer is {"hour": 8, "minute": 6}
